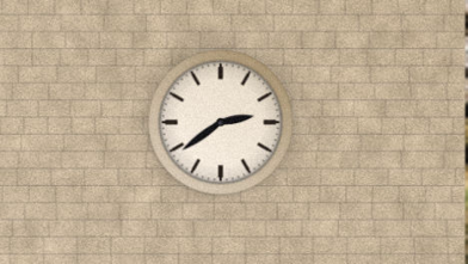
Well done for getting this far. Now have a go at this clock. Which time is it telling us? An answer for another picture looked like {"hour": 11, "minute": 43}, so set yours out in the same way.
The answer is {"hour": 2, "minute": 39}
